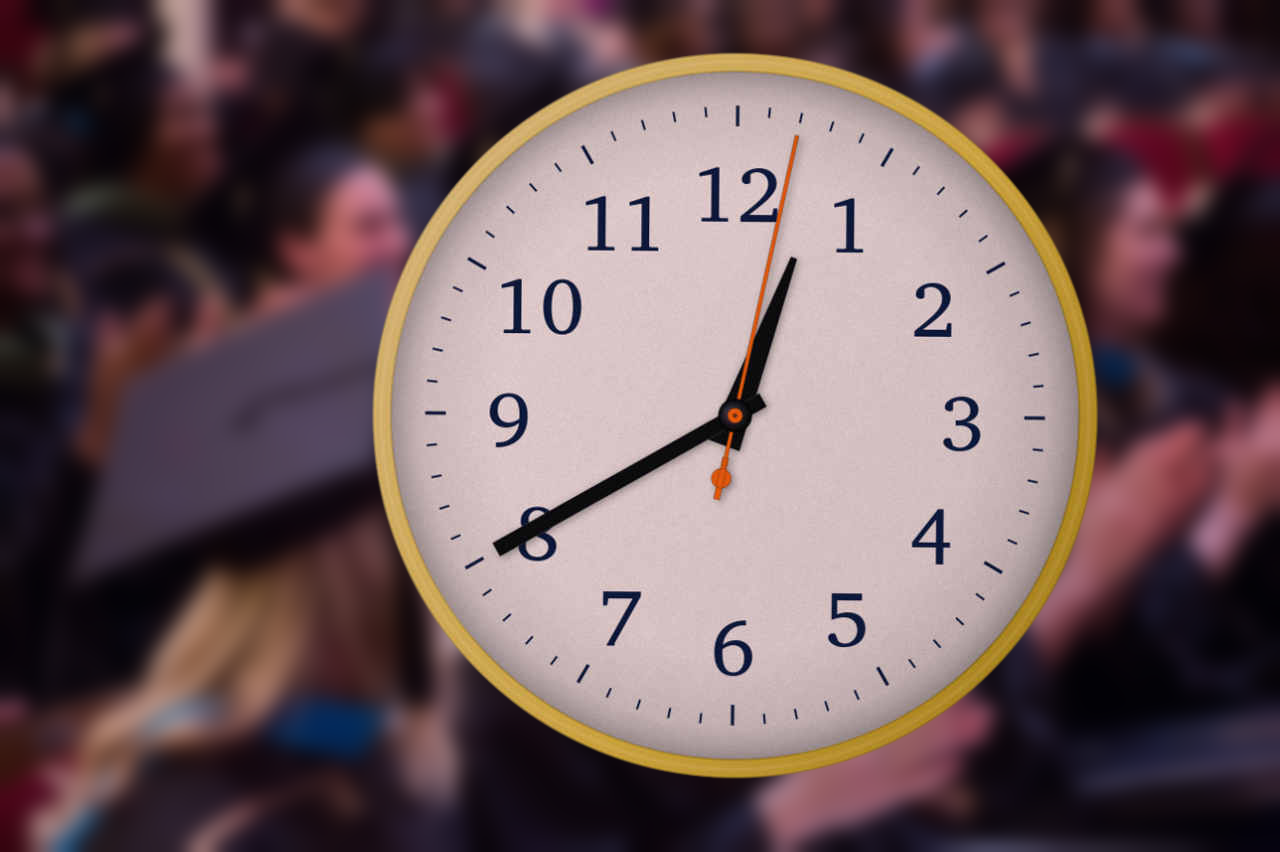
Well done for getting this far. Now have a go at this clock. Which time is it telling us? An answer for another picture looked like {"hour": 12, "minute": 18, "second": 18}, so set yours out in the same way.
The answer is {"hour": 12, "minute": 40, "second": 2}
